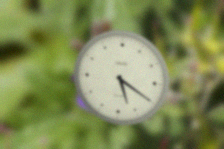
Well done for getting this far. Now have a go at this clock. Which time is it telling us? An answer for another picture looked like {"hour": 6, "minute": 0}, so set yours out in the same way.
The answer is {"hour": 5, "minute": 20}
